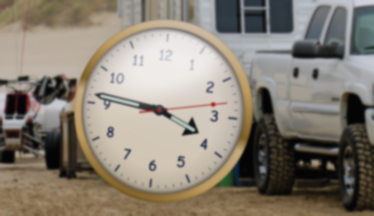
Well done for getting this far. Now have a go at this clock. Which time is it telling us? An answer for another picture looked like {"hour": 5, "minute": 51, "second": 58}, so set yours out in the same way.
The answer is {"hour": 3, "minute": 46, "second": 13}
